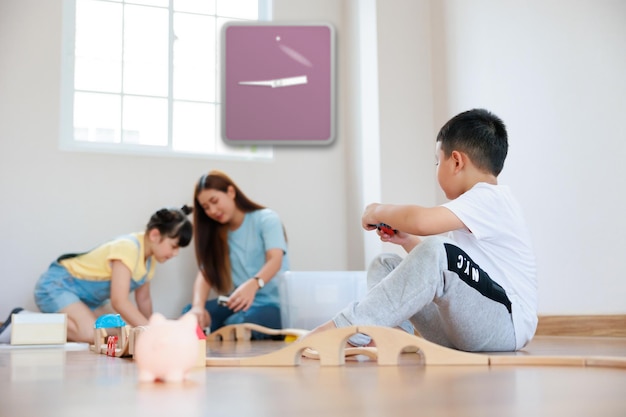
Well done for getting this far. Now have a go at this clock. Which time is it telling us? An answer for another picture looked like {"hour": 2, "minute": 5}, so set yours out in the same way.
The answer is {"hour": 2, "minute": 45}
